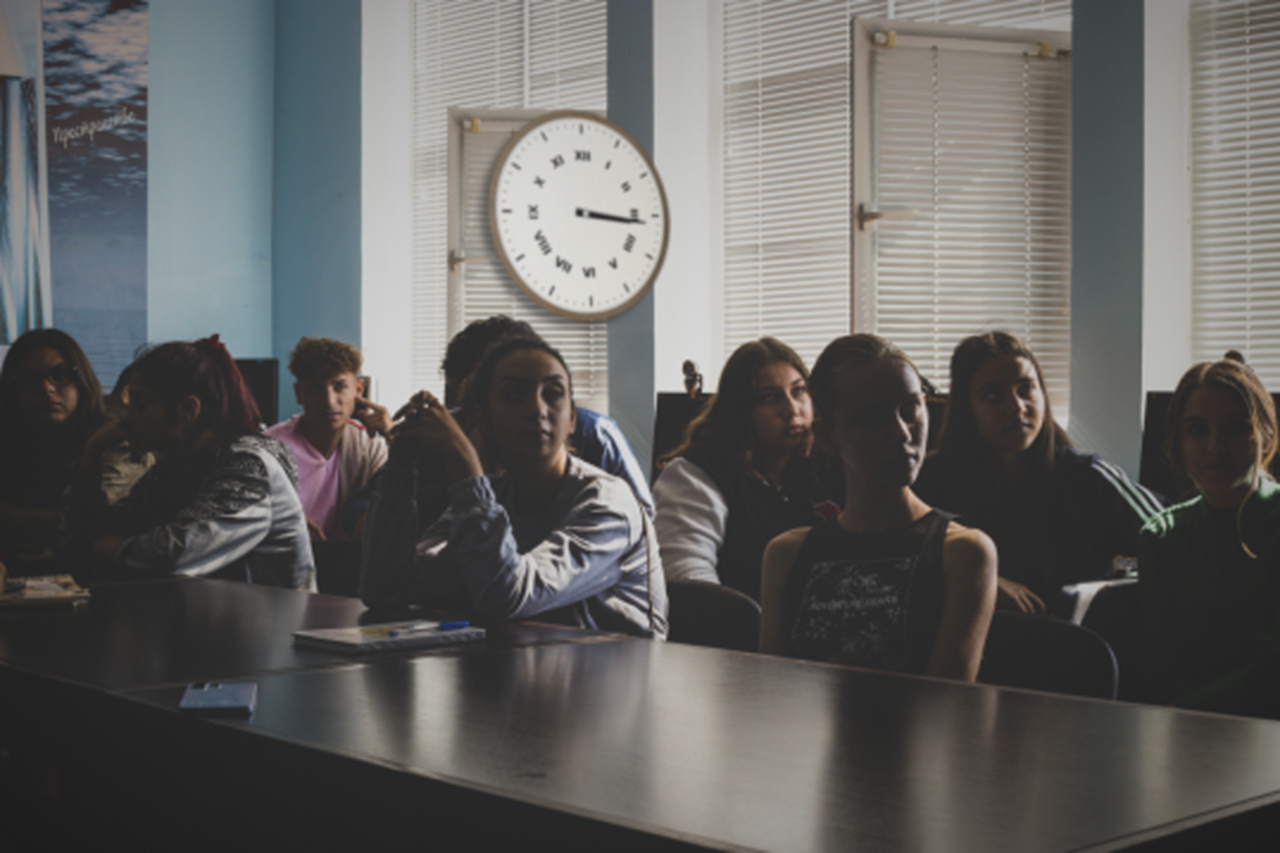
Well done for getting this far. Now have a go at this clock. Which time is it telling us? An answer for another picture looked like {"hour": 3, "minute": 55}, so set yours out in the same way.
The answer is {"hour": 3, "minute": 16}
